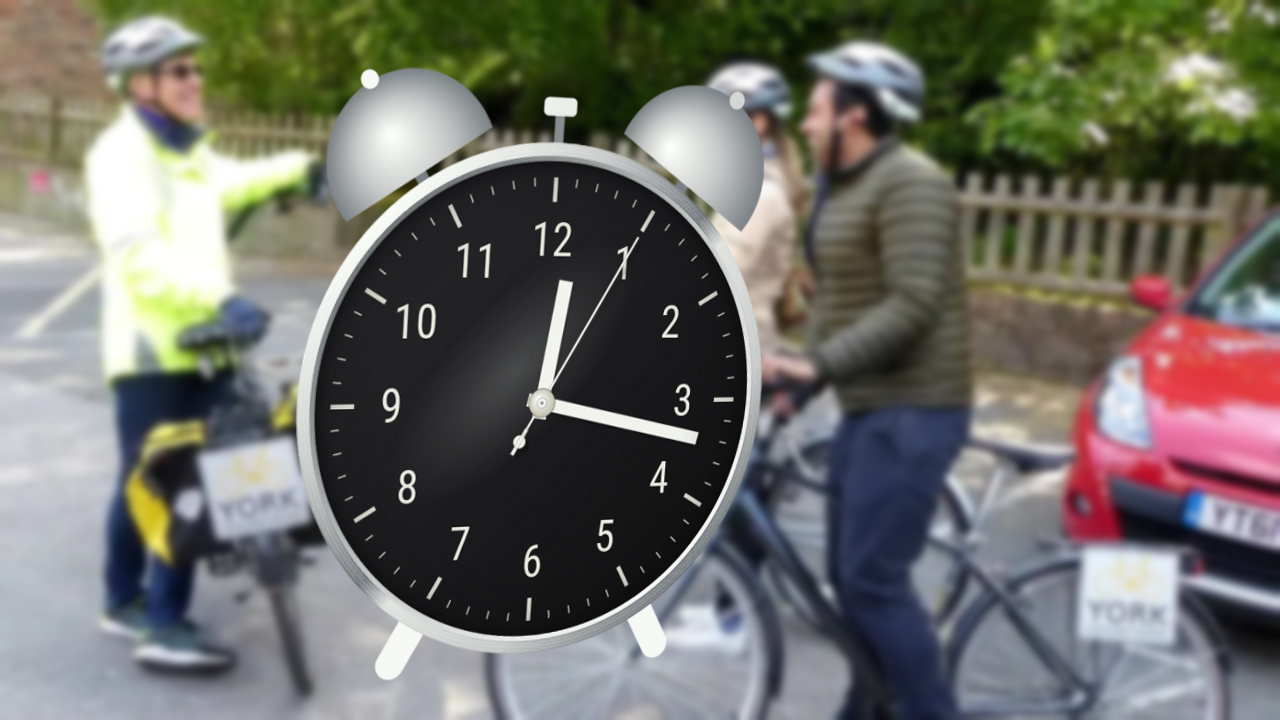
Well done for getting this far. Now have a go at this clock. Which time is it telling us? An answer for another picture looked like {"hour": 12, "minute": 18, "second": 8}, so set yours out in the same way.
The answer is {"hour": 12, "minute": 17, "second": 5}
